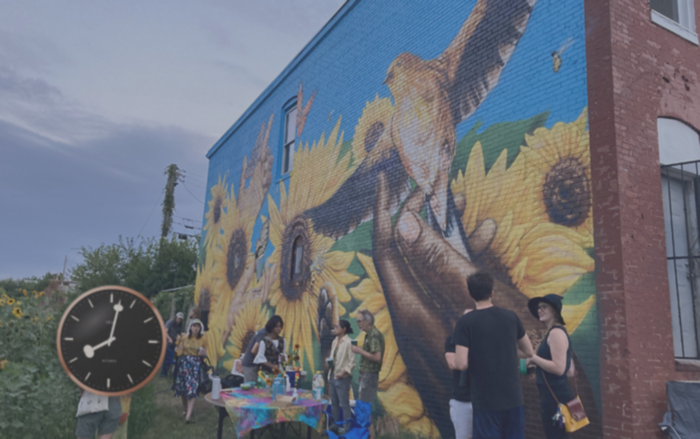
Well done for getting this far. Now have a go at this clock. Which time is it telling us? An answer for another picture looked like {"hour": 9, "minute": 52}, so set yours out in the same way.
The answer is {"hour": 8, "minute": 2}
